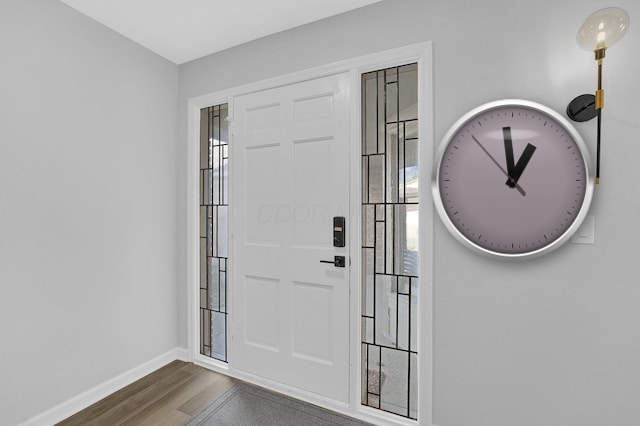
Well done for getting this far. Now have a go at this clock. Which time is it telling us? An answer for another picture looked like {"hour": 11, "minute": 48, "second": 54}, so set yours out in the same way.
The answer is {"hour": 12, "minute": 58, "second": 53}
